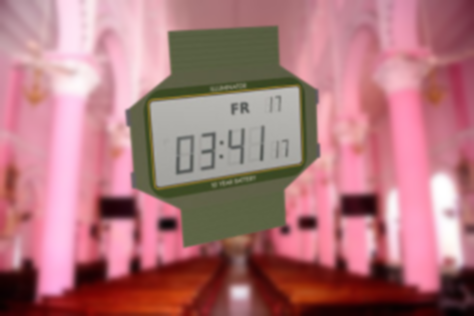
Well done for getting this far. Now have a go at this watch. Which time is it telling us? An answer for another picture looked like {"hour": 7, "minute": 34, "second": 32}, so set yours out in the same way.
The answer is {"hour": 3, "minute": 41, "second": 17}
